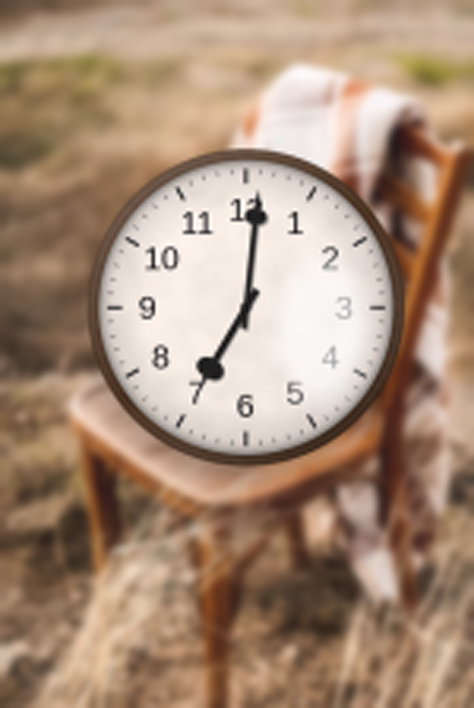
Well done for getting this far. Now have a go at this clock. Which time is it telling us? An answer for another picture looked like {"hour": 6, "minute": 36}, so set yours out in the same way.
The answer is {"hour": 7, "minute": 1}
